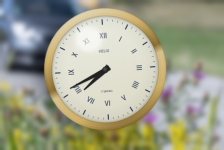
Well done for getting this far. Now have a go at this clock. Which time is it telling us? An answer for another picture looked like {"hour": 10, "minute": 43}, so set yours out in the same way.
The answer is {"hour": 7, "minute": 41}
